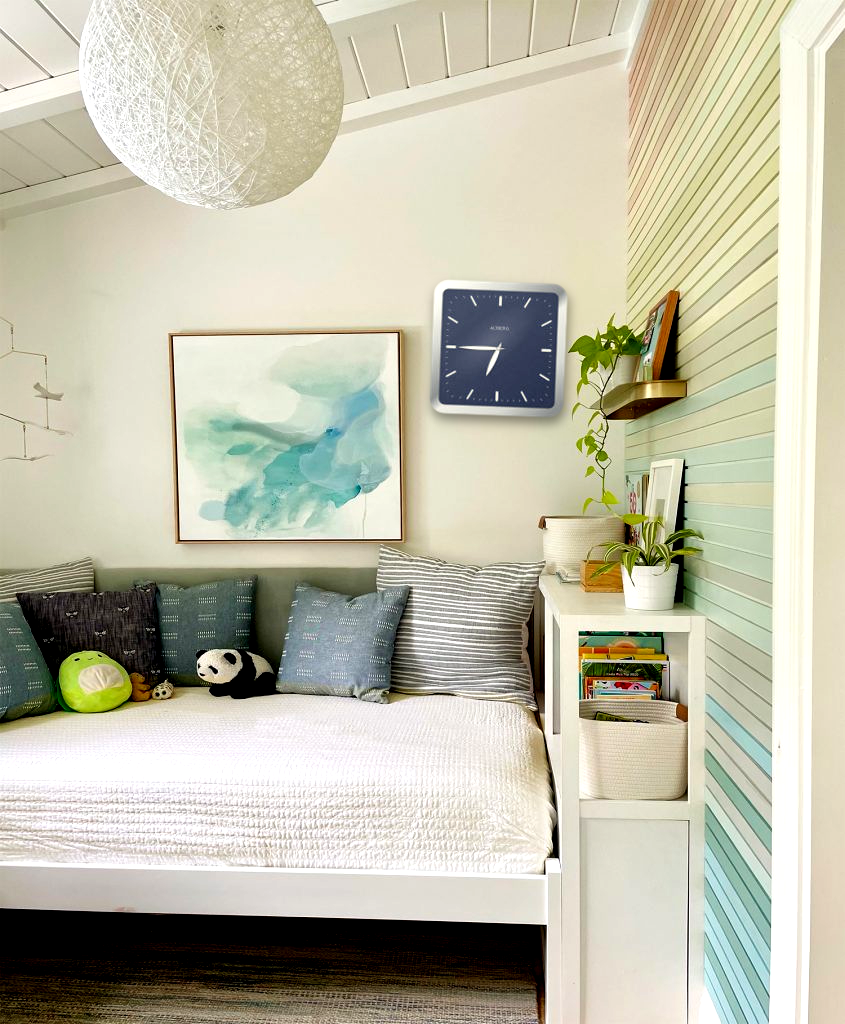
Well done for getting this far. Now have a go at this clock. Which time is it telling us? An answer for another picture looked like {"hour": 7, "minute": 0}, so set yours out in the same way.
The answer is {"hour": 6, "minute": 45}
